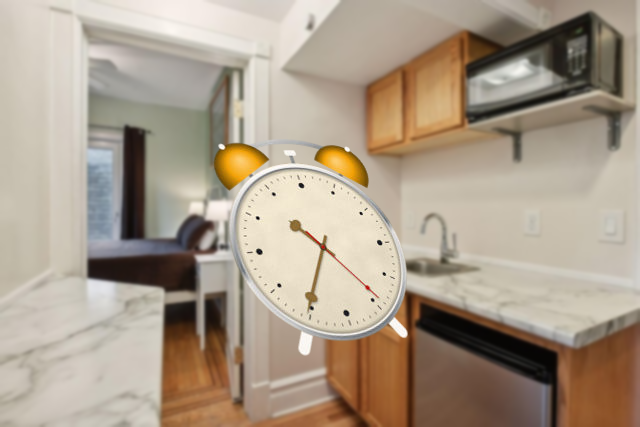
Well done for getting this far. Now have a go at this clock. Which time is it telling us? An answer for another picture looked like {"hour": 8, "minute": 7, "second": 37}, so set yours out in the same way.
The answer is {"hour": 10, "minute": 35, "second": 24}
